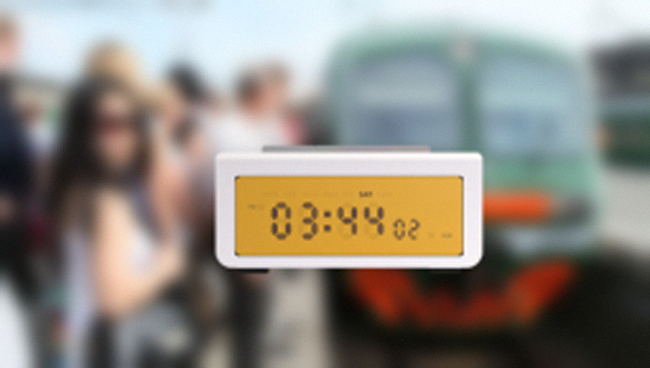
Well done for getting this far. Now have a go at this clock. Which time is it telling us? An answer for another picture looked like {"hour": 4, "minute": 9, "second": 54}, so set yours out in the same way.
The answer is {"hour": 3, "minute": 44, "second": 2}
